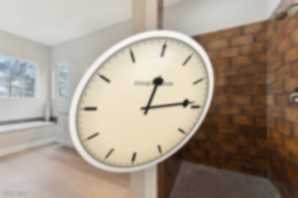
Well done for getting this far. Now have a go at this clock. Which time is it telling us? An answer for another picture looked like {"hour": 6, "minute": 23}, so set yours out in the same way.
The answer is {"hour": 12, "minute": 14}
